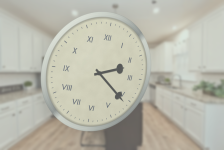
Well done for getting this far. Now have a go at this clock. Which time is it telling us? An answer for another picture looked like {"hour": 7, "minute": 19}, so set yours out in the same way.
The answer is {"hour": 2, "minute": 21}
